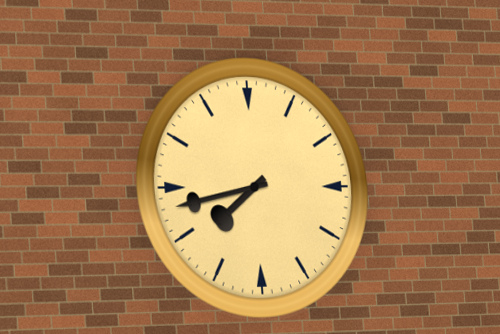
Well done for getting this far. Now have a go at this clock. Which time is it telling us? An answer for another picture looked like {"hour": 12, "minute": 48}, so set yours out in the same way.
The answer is {"hour": 7, "minute": 43}
